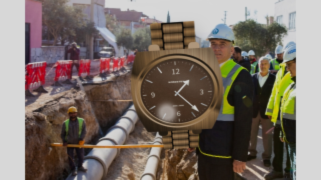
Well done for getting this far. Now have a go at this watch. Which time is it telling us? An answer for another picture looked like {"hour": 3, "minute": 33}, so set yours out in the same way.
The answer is {"hour": 1, "minute": 23}
